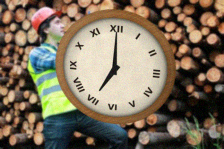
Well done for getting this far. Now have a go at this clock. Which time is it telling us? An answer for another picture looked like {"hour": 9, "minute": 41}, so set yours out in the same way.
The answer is {"hour": 7, "minute": 0}
